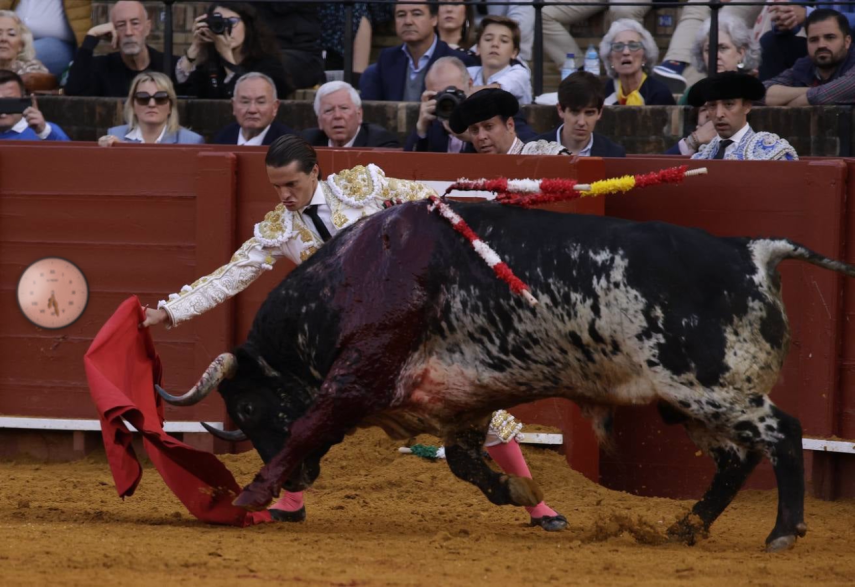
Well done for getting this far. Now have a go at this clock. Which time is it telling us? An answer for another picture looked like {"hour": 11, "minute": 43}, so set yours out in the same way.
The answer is {"hour": 6, "minute": 28}
